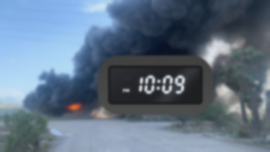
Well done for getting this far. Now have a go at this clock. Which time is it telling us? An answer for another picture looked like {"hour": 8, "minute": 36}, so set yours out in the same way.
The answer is {"hour": 10, "minute": 9}
